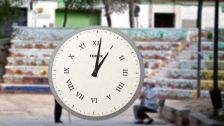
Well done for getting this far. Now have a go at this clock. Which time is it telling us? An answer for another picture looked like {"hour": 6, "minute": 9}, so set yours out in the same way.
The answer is {"hour": 1, "minute": 1}
